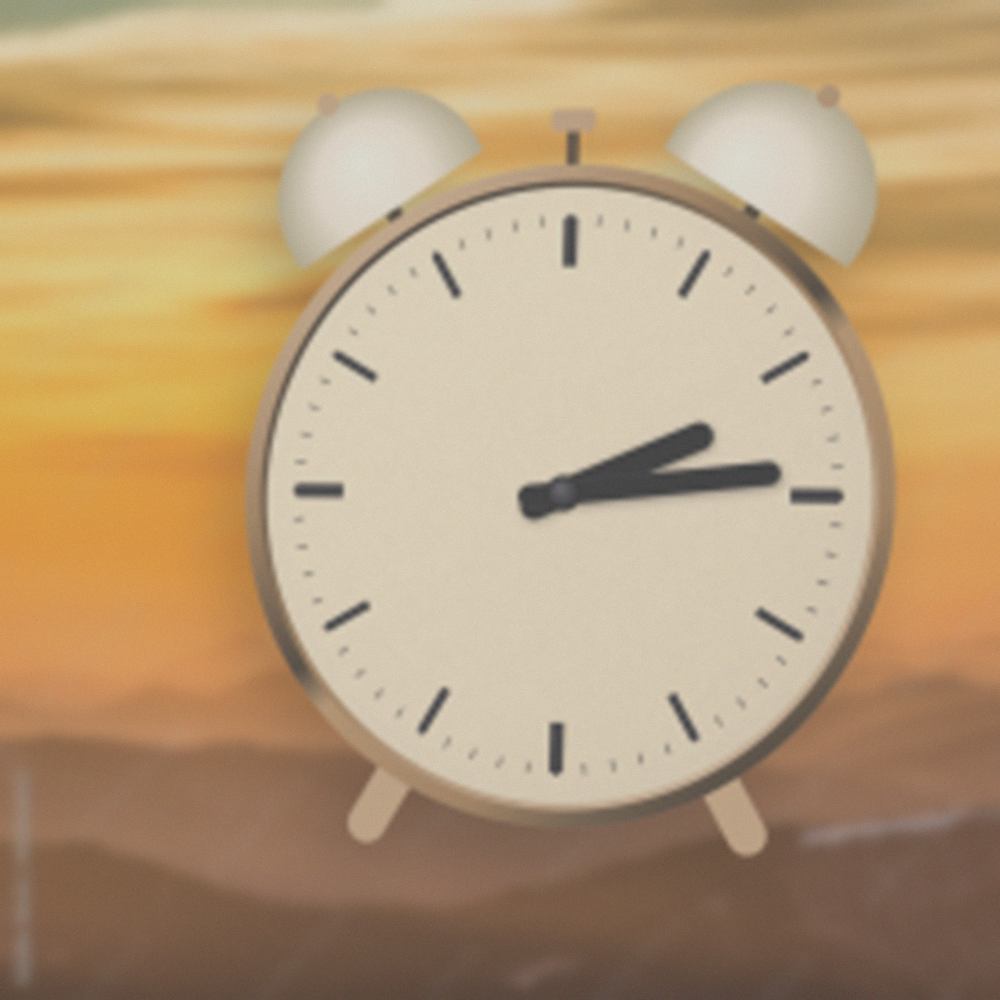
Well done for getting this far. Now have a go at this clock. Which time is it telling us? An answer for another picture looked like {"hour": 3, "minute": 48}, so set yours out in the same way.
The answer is {"hour": 2, "minute": 14}
